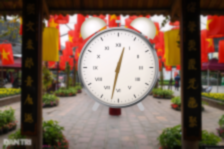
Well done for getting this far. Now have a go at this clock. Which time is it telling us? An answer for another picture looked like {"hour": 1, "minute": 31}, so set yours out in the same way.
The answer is {"hour": 12, "minute": 32}
